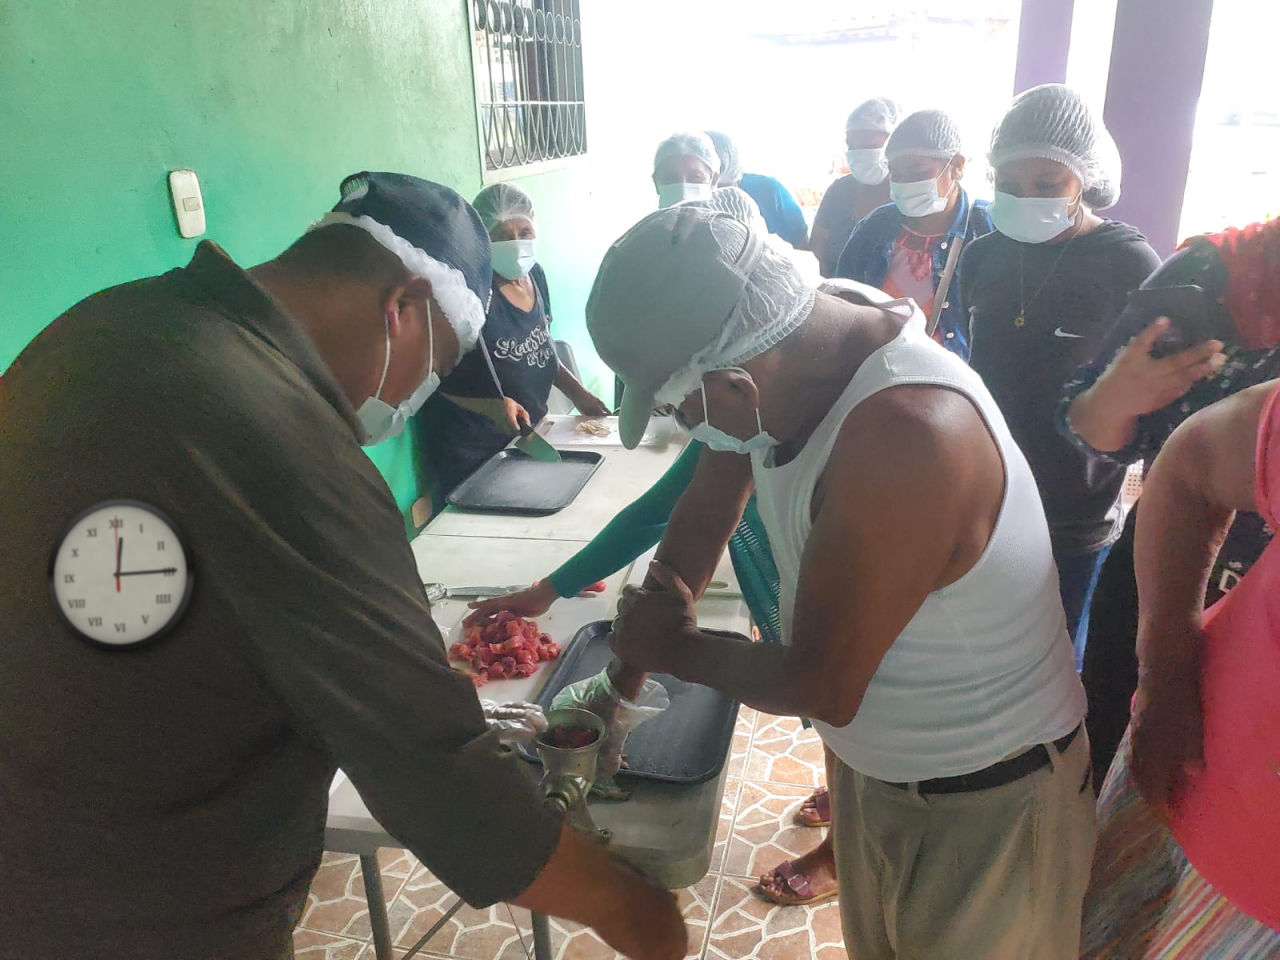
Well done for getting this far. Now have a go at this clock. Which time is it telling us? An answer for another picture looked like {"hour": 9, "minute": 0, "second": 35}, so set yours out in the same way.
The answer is {"hour": 12, "minute": 15, "second": 0}
